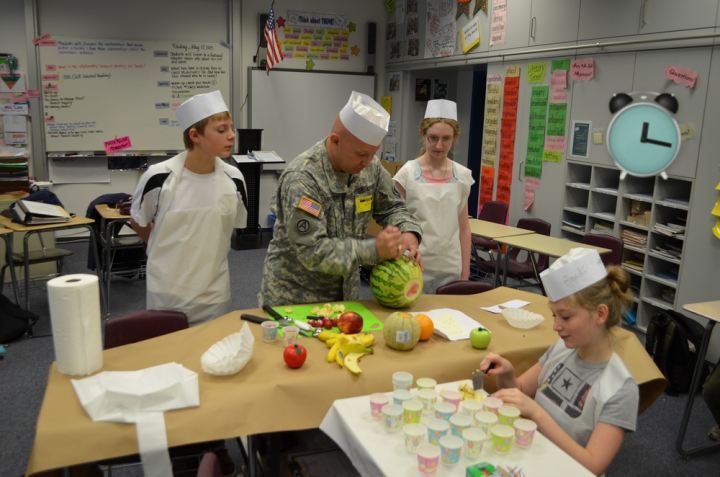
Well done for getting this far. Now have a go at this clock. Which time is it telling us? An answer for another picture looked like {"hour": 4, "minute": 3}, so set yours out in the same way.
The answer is {"hour": 12, "minute": 17}
